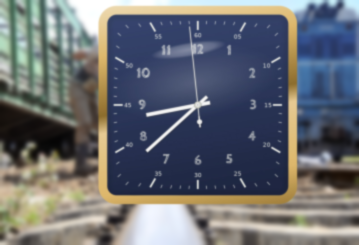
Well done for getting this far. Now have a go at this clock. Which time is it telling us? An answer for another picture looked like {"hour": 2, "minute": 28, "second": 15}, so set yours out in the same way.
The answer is {"hour": 8, "minute": 37, "second": 59}
